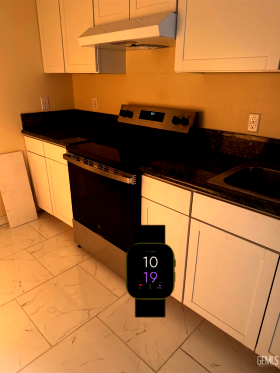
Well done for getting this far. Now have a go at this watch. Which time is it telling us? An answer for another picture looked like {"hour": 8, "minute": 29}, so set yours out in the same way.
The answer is {"hour": 10, "minute": 19}
